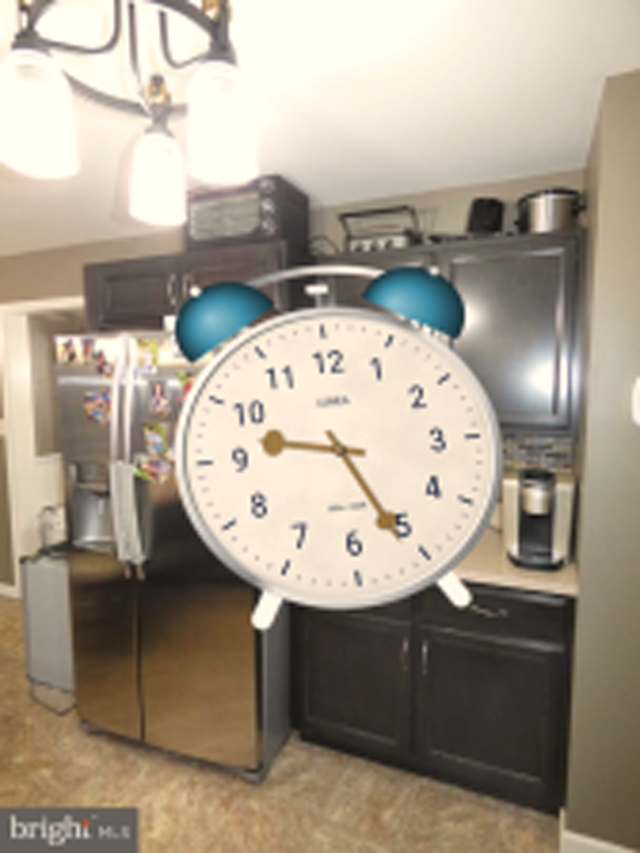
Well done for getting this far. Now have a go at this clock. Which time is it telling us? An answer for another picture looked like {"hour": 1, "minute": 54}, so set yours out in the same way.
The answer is {"hour": 9, "minute": 26}
